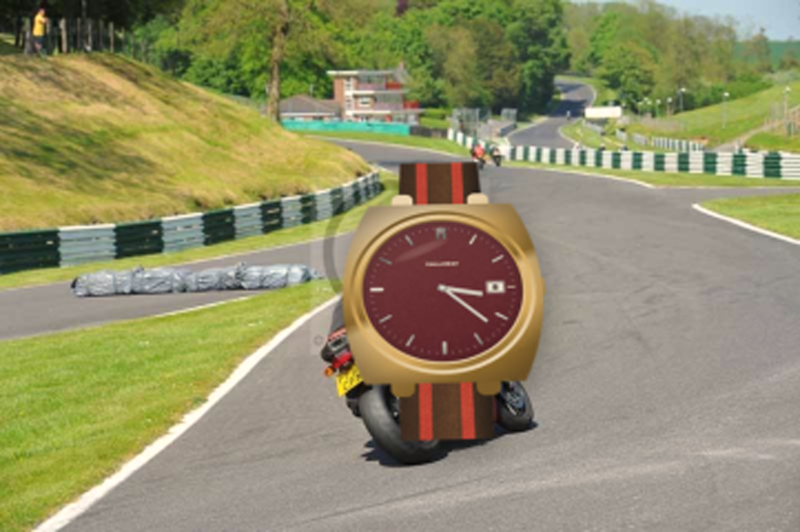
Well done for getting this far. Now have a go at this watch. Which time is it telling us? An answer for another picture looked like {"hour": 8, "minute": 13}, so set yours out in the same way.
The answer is {"hour": 3, "minute": 22}
